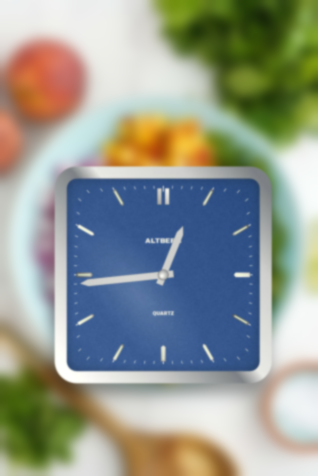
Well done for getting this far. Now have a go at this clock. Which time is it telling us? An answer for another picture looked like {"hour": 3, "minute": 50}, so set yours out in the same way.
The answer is {"hour": 12, "minute": 44}
